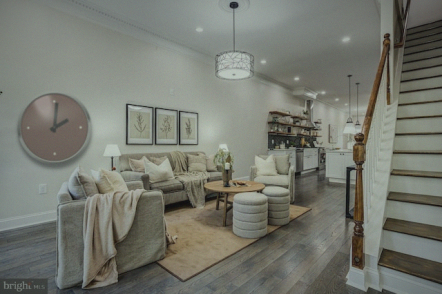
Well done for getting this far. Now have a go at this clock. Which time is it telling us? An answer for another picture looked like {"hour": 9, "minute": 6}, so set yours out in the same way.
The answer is {"hour": 2, "minute": 1}
